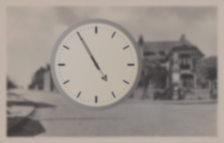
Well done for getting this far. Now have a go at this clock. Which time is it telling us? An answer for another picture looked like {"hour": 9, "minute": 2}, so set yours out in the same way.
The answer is {"hour": 4, "minute": 55}
